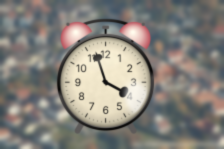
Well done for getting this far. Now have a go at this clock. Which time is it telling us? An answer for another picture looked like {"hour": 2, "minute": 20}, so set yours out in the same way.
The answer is {"hour": 3, "minute": 57}
